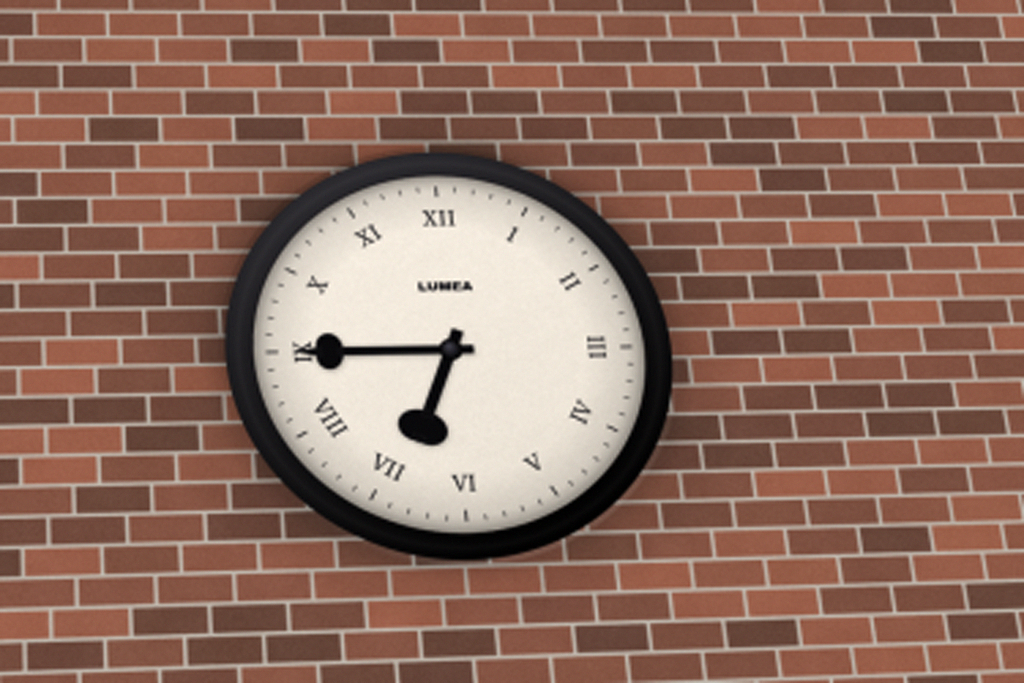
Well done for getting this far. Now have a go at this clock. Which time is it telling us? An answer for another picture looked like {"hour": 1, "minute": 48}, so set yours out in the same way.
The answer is {"hour": 6, "minute": 45}
